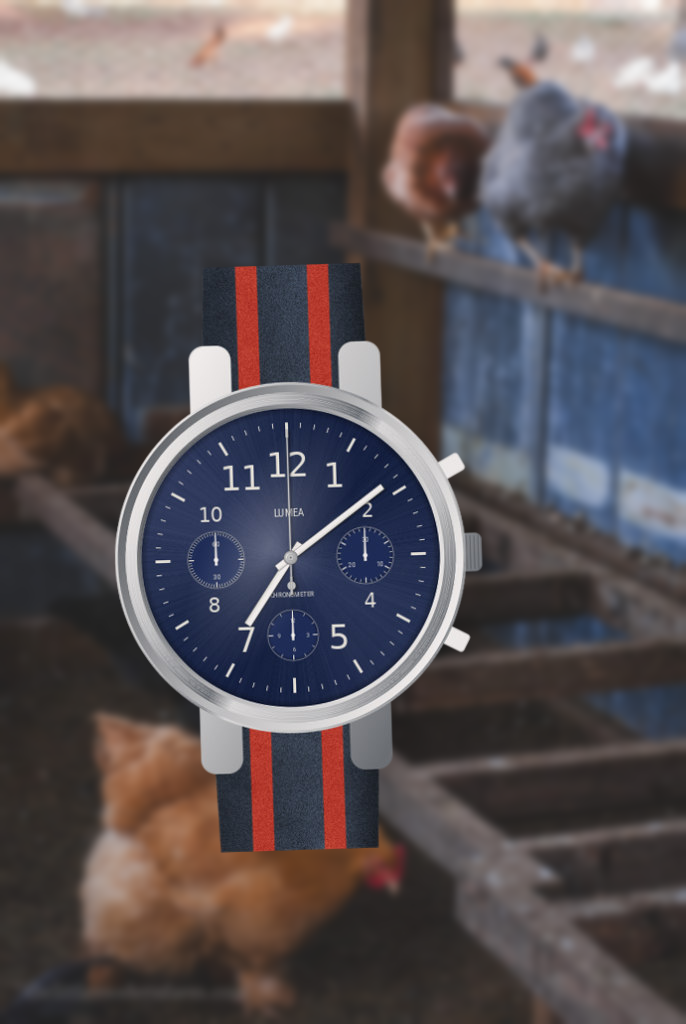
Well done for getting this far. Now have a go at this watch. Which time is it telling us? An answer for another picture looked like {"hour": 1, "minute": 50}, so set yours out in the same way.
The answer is {"hour": 7, "minute": 9}
